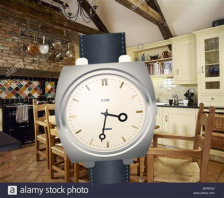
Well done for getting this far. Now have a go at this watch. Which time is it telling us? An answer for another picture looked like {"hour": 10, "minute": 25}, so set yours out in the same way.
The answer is {"hour": 3, "minute": 32}
